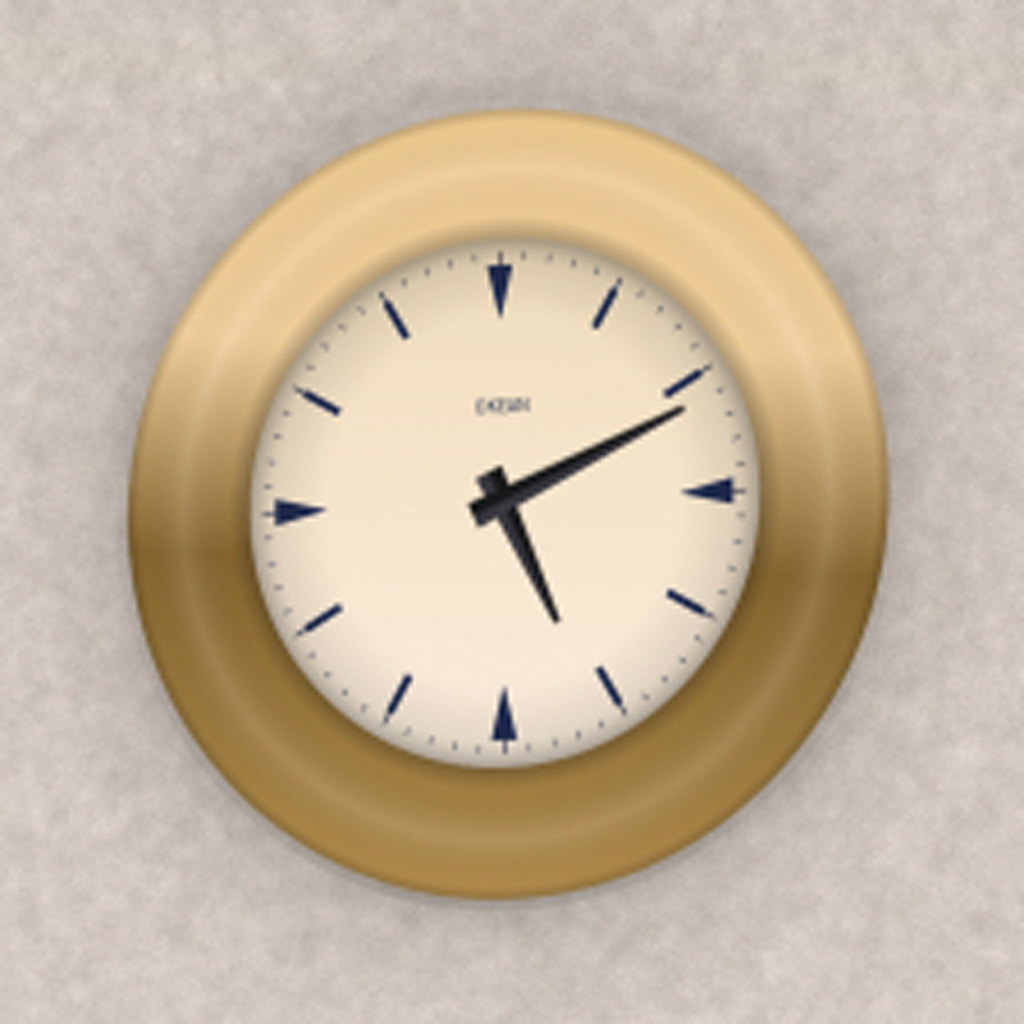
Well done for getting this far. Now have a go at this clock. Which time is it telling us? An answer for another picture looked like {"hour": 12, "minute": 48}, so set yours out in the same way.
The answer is {"hour": 5, "minute": 11}
